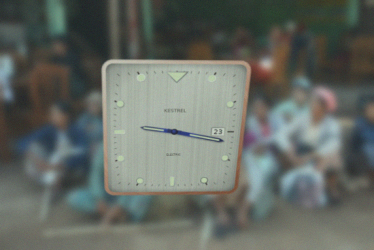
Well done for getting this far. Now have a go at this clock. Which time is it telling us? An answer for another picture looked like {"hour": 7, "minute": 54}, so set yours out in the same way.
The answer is {"hour": 9, "minute": 17}
